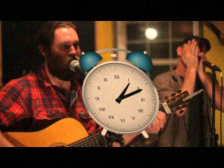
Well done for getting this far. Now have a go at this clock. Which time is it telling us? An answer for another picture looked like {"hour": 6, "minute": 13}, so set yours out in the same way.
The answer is {"hour": 1, "minute": 11}
